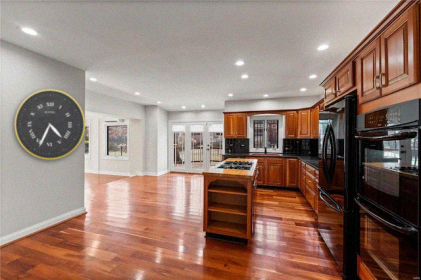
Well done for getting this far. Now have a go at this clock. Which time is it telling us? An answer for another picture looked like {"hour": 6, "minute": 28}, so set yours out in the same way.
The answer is {"hour": 4, "minute": 34}
